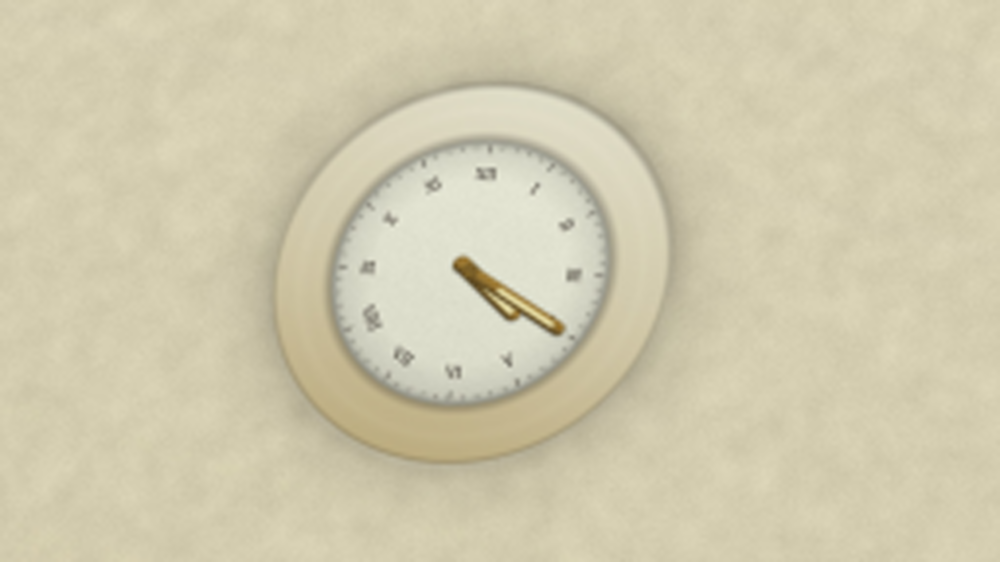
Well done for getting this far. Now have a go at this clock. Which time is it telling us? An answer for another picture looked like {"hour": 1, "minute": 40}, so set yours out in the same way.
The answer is {"hour": 4, "minute": 20}
